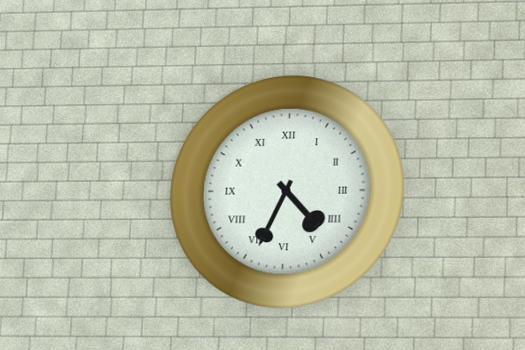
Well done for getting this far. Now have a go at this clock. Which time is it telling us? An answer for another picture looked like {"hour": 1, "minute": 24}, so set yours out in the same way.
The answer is {"hour": 4, "minute": 34}
